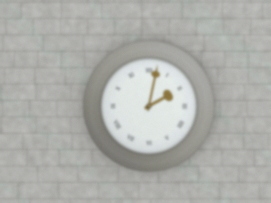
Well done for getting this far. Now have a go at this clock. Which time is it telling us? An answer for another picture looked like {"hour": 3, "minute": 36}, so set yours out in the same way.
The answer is {"hour": 2, "minute": 2}
